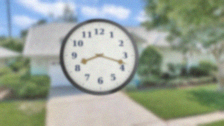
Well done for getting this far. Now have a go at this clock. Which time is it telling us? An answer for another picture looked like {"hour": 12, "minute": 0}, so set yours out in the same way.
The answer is {"hour": 8, "minute": 18}
